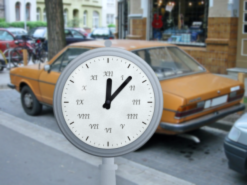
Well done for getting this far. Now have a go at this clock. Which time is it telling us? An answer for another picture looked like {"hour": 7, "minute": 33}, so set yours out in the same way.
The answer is {"hour": 12, "minute": 7}
